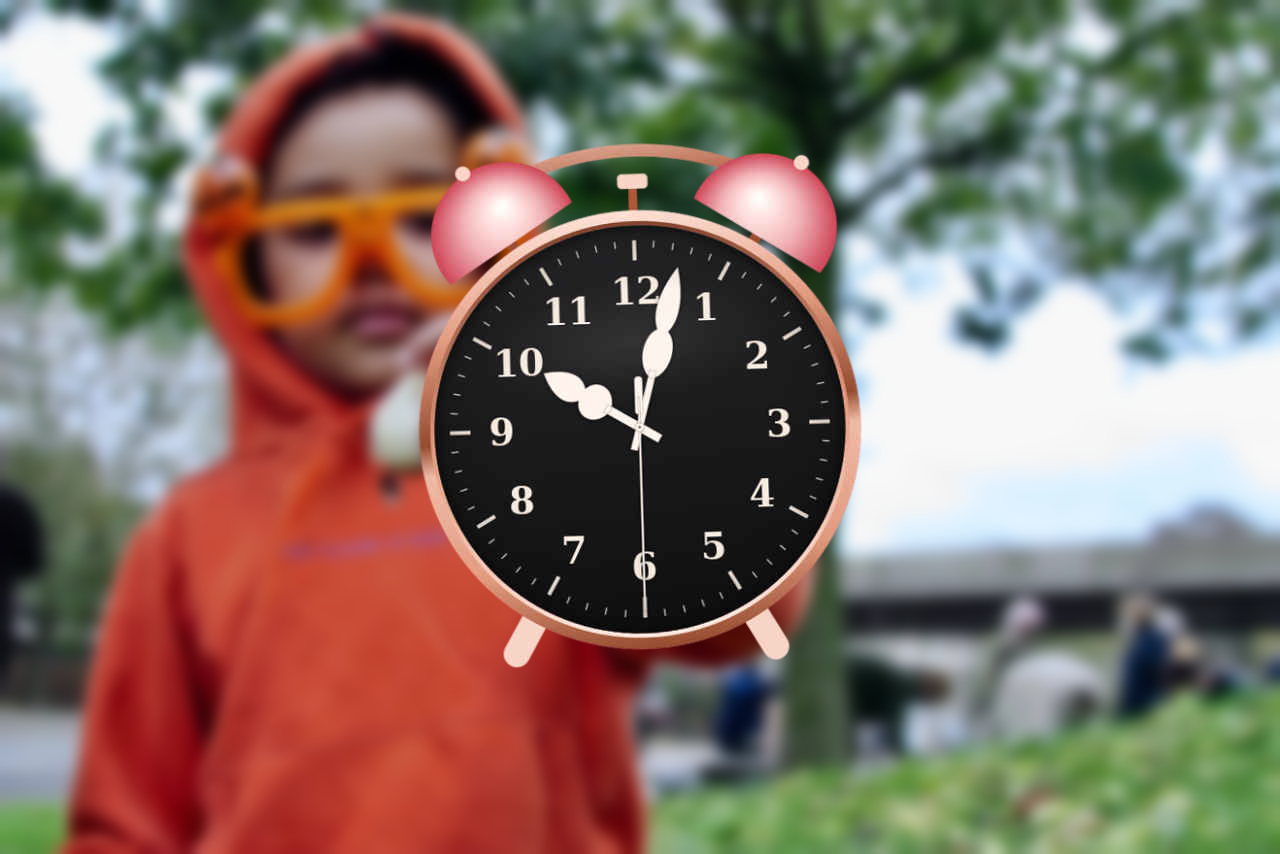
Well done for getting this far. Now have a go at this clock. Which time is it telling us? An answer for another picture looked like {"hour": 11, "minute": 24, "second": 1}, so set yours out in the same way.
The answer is {"hour": 10, "minute": 2, "second": 30}
